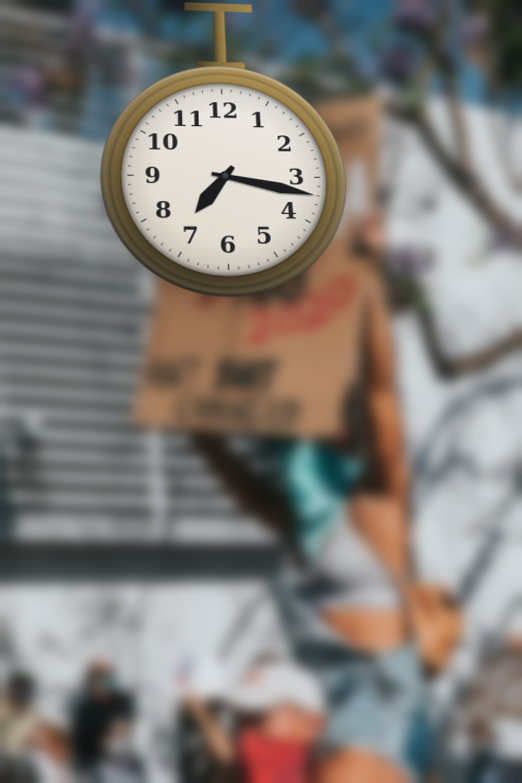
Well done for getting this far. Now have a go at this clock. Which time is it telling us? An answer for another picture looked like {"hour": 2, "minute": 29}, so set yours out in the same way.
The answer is {"hour": 7, "minute": 17}
